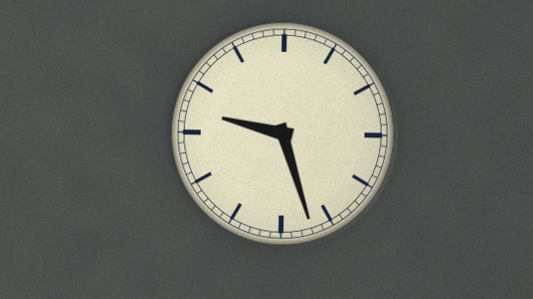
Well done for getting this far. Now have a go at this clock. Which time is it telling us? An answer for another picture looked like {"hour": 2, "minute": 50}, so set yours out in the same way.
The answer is {"hour": 9, "minute": 27}
